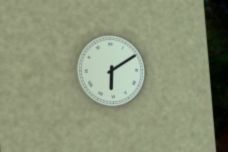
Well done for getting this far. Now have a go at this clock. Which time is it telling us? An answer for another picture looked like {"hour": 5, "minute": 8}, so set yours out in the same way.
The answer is {"hour": 6, "minute": 10}
